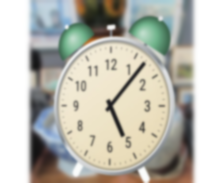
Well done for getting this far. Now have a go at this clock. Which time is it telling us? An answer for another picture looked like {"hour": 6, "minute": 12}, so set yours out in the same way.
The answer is {"hour": 5, "minute": 7}
